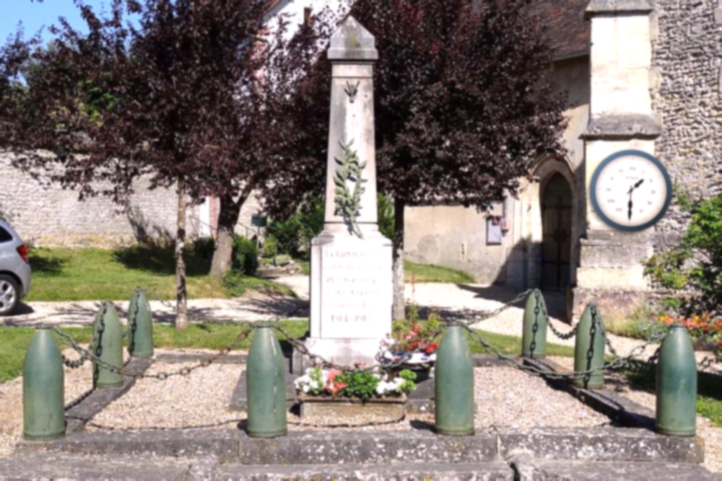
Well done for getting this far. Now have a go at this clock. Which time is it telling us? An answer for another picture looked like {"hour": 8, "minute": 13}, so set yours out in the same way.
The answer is {"hour": 1, "minute": 30}
